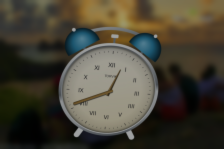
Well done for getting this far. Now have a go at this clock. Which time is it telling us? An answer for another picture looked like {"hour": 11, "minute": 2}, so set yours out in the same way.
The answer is {"hour": 12, "minute": 41}
